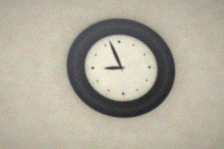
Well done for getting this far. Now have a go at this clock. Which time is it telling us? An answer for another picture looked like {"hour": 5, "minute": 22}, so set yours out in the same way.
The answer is {"hour": 8, "minute": 57}
